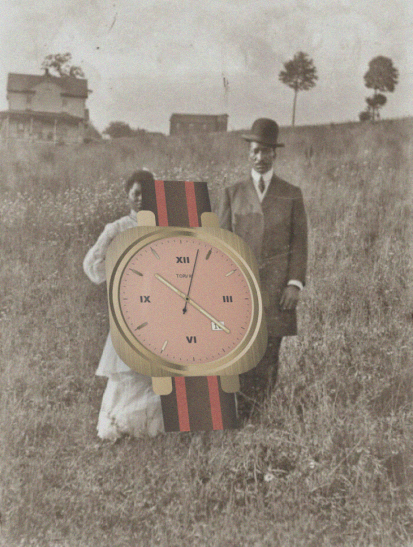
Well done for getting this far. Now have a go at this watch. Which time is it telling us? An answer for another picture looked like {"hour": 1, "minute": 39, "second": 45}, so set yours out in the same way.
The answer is {"hour": 10, "minute": 22, "second": 3}
